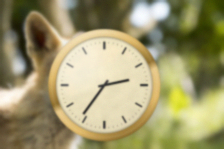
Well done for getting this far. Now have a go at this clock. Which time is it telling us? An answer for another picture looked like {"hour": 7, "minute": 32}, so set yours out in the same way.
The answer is {"hour": 2, "minute": 36}
